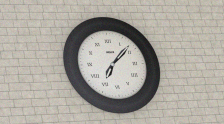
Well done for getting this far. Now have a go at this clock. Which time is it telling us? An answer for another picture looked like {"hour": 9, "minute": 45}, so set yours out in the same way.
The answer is {"hour": 7, "minute": 8}
